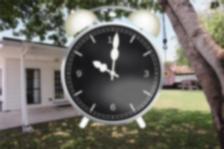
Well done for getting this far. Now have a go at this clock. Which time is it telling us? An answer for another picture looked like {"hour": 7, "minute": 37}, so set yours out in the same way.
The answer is {"hour": 10, "minute": 1}
